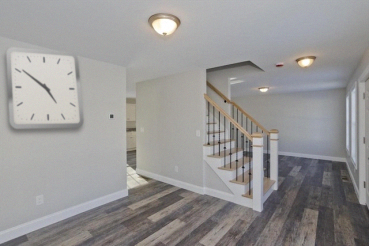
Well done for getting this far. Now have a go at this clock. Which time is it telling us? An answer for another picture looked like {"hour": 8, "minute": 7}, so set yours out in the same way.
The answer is {"hour": 4, "minute": 51}
